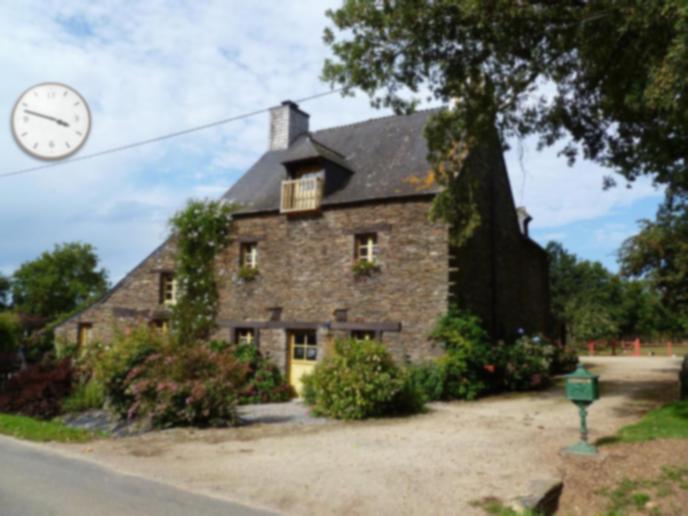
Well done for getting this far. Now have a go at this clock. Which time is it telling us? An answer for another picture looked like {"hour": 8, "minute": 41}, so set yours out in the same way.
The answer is {"hour": 3, "minute": 48}
